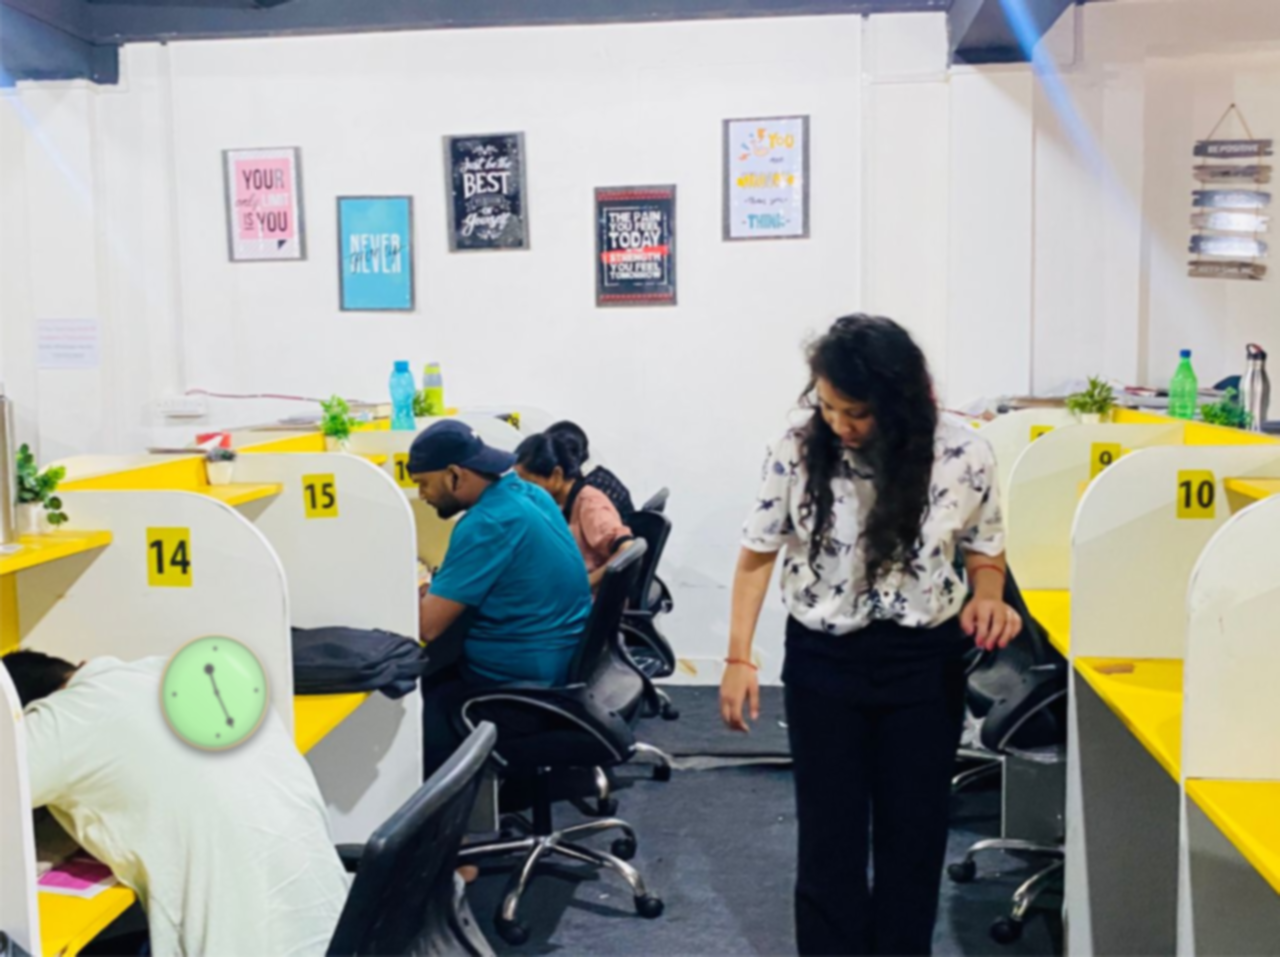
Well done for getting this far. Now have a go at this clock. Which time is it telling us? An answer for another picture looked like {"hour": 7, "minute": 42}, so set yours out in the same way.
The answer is {"hour": 11, "minute": 26}
